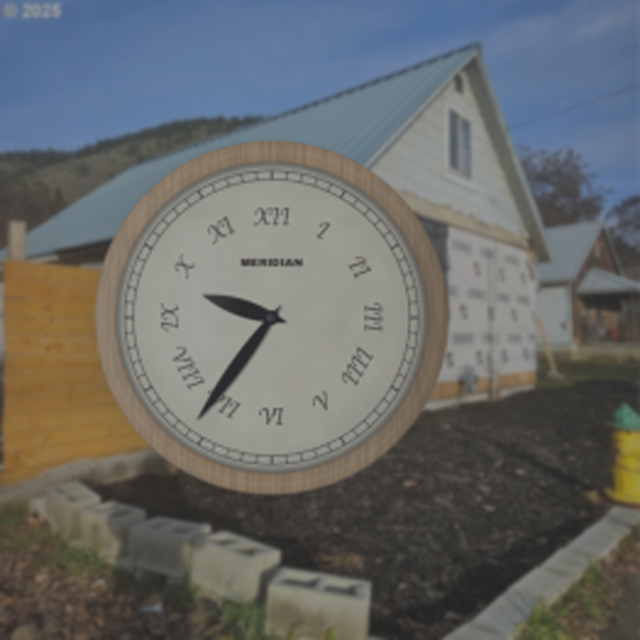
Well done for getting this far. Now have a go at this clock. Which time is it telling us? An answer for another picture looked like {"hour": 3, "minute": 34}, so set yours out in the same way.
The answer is {"hour": 9, "minute": 36}
